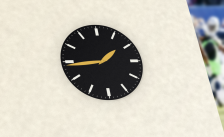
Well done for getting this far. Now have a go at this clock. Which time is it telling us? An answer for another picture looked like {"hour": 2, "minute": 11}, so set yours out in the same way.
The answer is {"hour": 1, "minute": 44}
